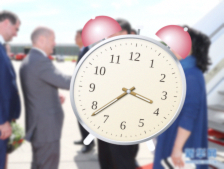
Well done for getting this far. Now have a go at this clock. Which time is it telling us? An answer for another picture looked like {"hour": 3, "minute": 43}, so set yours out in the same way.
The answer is {"hour": 3, "minute": 38}
